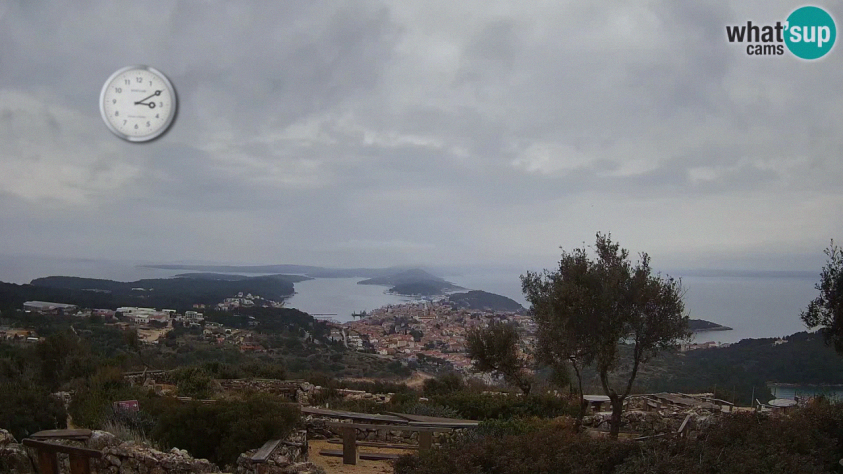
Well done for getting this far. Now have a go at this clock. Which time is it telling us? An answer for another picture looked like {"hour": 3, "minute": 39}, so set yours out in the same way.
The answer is {"hour": 3, "minute": 10}
